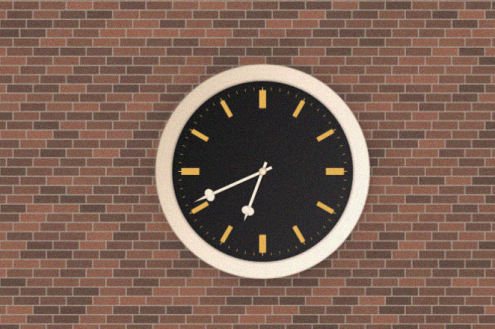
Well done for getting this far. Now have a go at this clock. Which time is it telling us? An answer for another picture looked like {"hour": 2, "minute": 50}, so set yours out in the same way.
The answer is {"hour": 6, "minute": 41}
